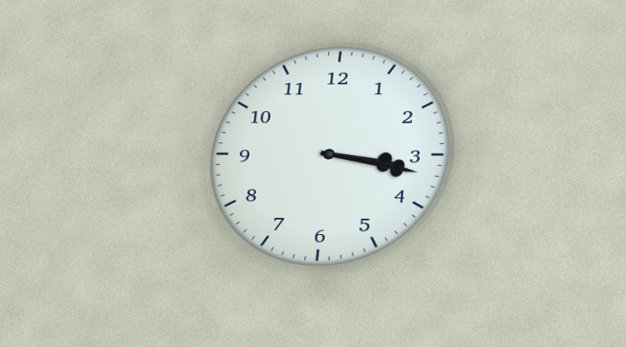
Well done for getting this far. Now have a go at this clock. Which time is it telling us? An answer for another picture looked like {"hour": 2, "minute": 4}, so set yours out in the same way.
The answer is {"hour": 3, "minute": 17}
